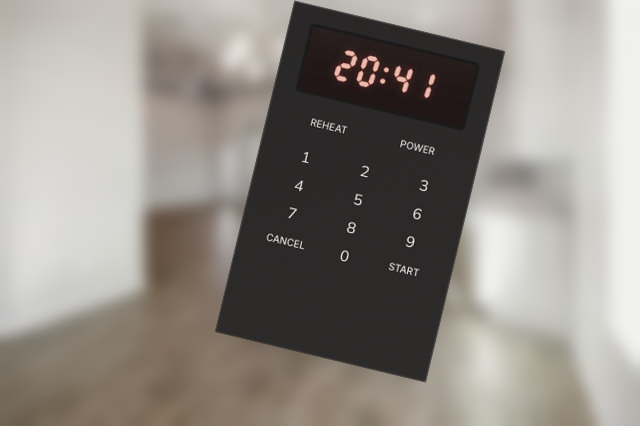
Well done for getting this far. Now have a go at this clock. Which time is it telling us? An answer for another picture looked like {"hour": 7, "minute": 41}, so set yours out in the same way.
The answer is {"hour": 20, "minute": 41}
